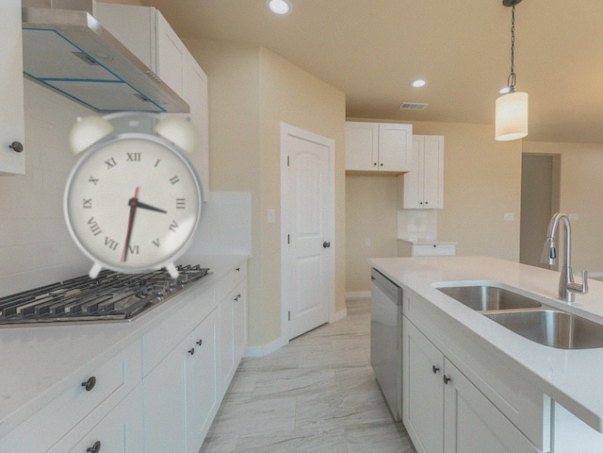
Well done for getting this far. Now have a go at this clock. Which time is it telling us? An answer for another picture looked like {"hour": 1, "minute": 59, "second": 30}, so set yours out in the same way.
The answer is {"hour": 3, "minute": 31, "second": 32}
